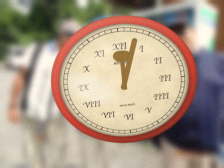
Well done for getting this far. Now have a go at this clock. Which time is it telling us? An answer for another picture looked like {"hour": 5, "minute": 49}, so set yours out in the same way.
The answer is {"hour": 12, "minute": 3}
